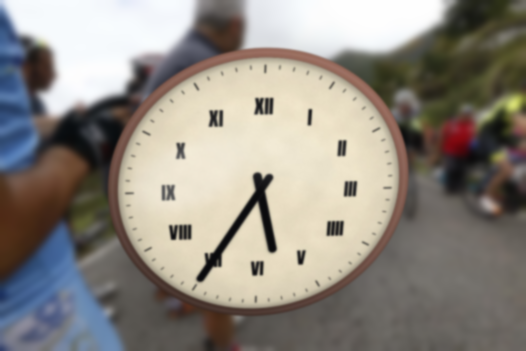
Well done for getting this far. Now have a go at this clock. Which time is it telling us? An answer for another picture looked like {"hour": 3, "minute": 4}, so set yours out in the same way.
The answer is {"hour": 5, "minute": 35}
